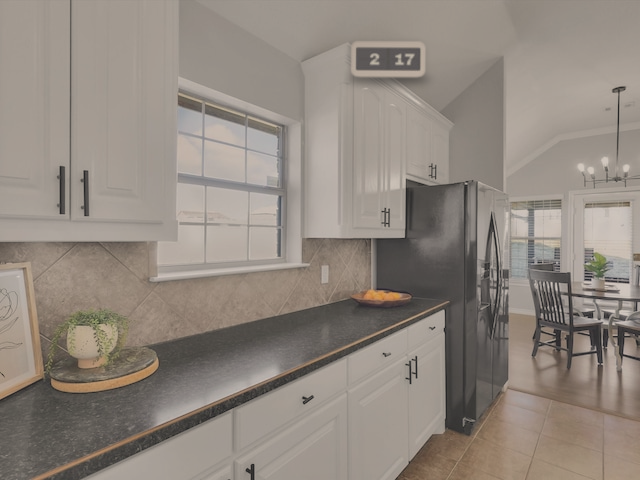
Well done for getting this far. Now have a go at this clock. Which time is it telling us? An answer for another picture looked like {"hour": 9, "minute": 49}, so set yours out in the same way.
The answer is {"hour": 2, "minute": 17}
